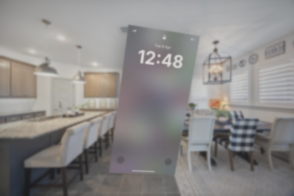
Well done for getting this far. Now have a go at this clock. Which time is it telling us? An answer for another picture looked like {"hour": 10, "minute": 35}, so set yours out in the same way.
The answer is {"hour": 12, "minute": 48}
